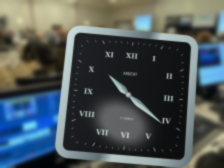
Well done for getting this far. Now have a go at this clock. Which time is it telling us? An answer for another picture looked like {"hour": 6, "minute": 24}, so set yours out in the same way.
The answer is {"hour": 10, "minute": 21}
